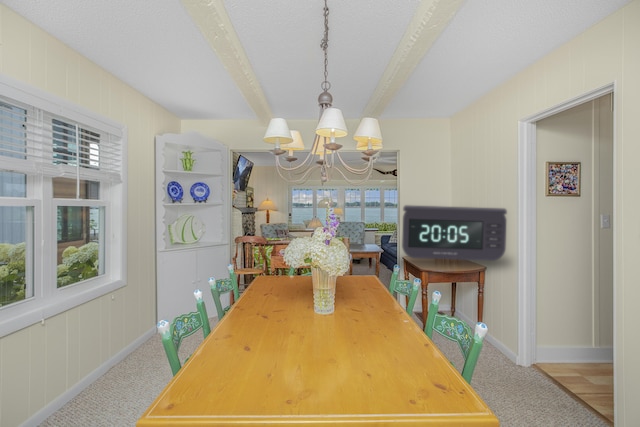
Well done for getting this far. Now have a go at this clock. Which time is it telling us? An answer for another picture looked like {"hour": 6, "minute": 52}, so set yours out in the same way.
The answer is {"hour": 20, "minute": 5}
